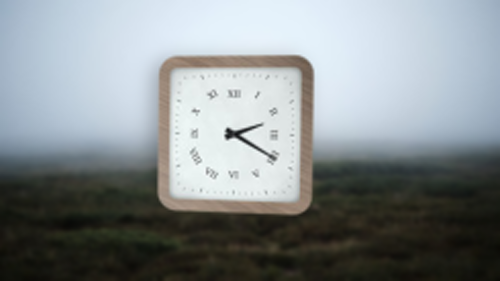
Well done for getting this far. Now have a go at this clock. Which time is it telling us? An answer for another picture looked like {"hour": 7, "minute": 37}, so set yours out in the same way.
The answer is {"hour": 2, "minute": 20}
